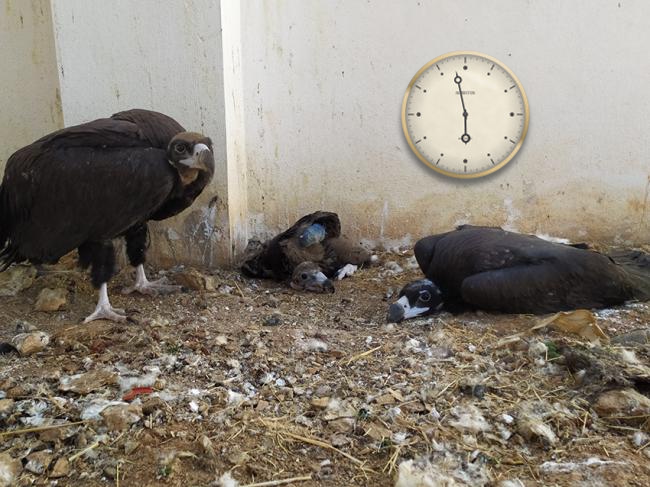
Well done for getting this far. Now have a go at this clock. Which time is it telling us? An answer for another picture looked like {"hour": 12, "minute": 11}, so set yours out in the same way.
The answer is {"hour": 5, "minute": 58}
